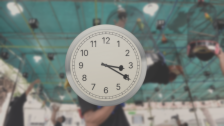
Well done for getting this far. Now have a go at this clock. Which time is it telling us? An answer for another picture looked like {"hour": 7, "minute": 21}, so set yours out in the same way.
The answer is {"hour": 3, "minute": 20}
